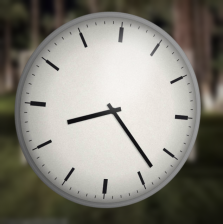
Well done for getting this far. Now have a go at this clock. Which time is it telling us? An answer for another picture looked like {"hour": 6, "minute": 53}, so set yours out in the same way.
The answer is {"hour": 8, "minute": 23}
